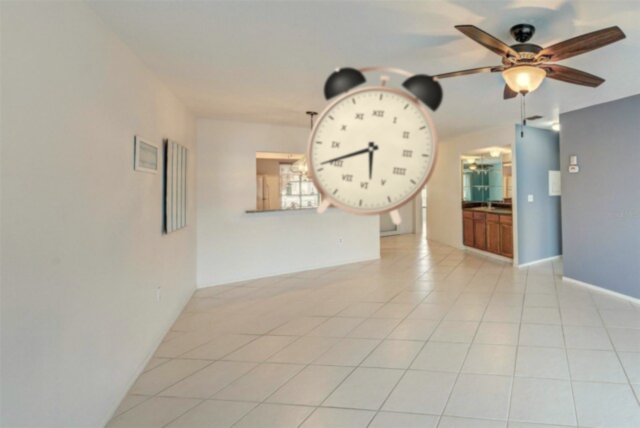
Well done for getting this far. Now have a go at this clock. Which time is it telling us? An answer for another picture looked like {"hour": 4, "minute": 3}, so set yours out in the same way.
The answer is {"hour": 5, "minute": 41}
